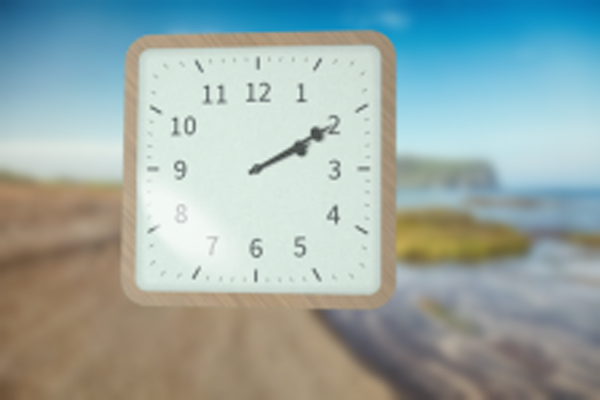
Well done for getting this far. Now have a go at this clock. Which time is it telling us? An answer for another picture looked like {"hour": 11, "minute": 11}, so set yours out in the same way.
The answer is {"hour": 2, "minute": 10}
